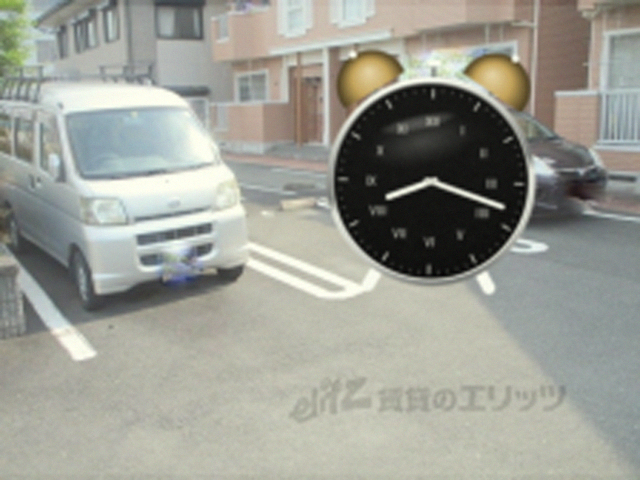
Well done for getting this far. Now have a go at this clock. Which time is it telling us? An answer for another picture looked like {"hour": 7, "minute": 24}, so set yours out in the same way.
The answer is {"hour": 8, "minute": 18}
